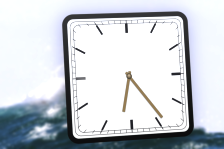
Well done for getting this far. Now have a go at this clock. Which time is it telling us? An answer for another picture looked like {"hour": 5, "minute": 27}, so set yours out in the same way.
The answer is {"hour": 6, "minute": 24}
